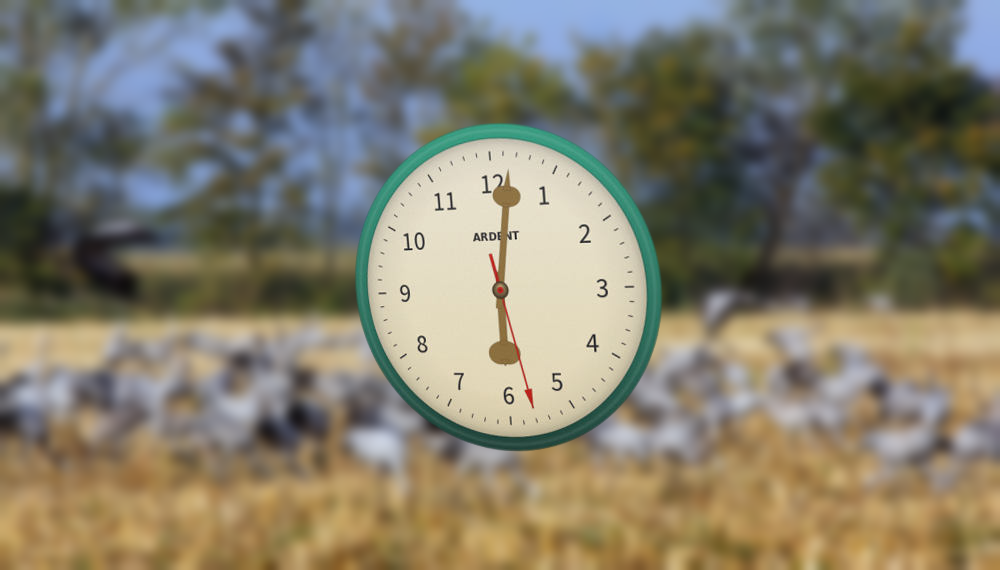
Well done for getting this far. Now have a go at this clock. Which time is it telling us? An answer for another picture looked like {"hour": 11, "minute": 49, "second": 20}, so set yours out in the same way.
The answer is {"hour": 6, "minute": 1, "second": 28}
